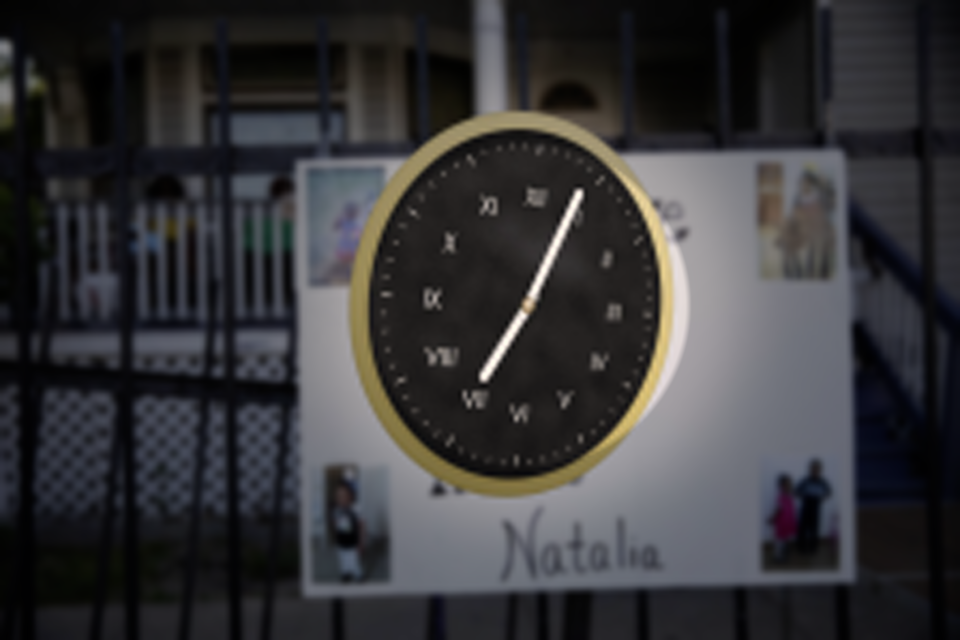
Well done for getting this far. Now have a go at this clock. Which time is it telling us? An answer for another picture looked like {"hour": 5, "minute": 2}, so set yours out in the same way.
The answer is {"hour": 7, "minute": 4}
